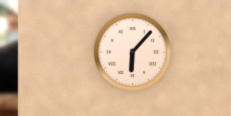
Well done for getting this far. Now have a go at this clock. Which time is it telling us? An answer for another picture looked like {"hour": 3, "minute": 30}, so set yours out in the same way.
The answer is {"hour": 6, "minute": 7}
